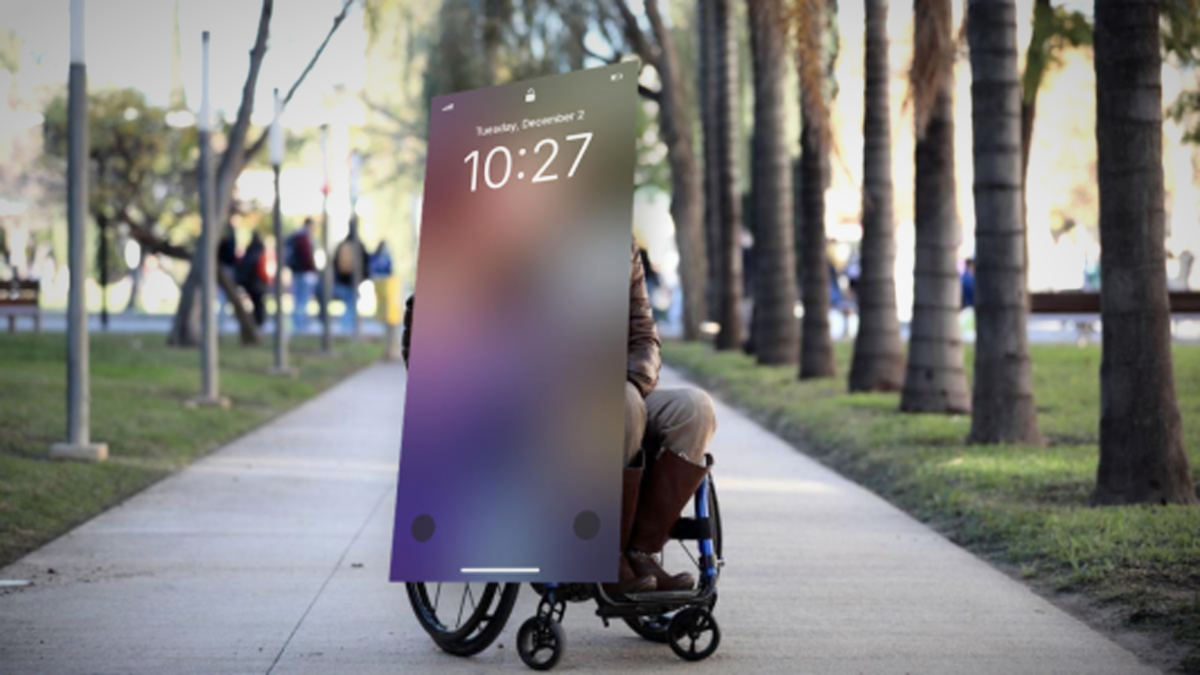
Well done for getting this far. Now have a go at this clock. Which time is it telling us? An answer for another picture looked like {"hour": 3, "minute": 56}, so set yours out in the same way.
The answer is {"hour": 10, "minute": 27}
